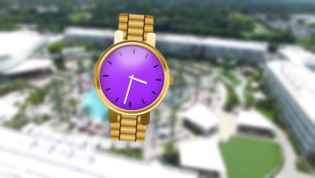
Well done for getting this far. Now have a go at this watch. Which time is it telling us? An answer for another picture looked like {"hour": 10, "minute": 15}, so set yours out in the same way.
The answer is {"hour": 3, "minute": 32}
